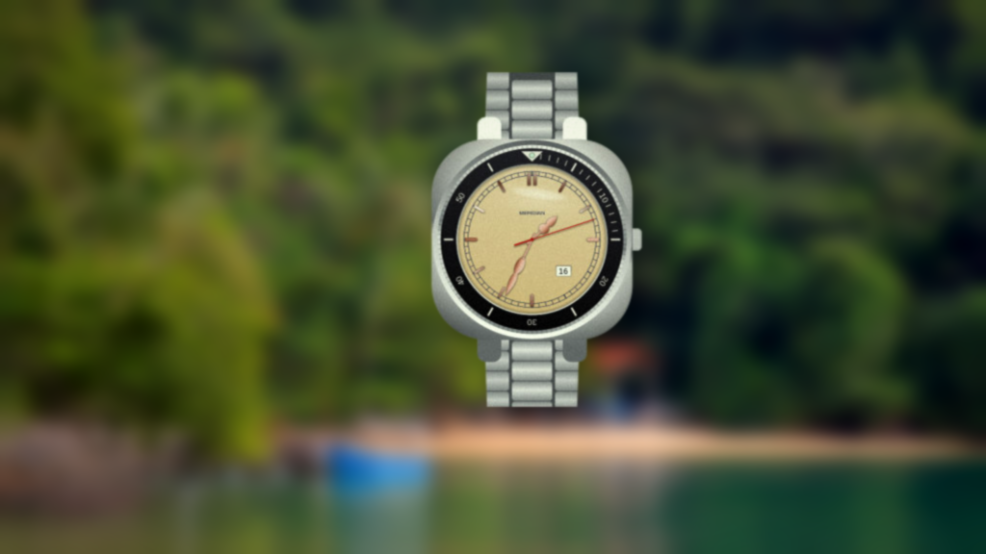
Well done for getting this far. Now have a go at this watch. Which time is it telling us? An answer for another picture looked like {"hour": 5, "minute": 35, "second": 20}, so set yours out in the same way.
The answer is {"hour": 1, "minute": 34, "second": 12}
